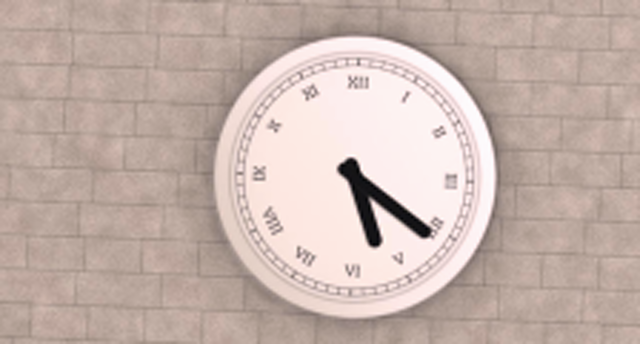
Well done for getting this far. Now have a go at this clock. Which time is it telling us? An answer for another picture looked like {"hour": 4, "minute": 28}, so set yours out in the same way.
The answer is {"hour": 5, "minute": 21}
